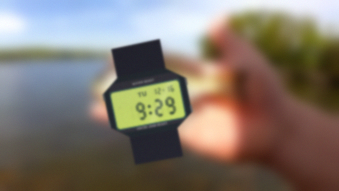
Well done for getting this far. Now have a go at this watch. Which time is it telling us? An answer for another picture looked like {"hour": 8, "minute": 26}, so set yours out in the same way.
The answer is {"hour": 9, "minute": 29}
